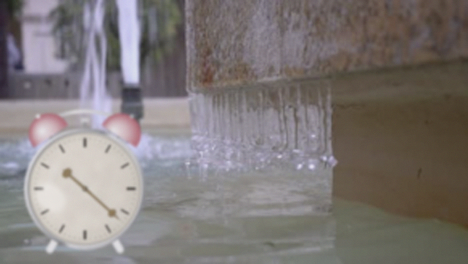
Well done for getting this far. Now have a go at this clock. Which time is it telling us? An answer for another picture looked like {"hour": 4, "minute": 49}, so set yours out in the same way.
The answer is {"hour": 10, "minute": 22}
